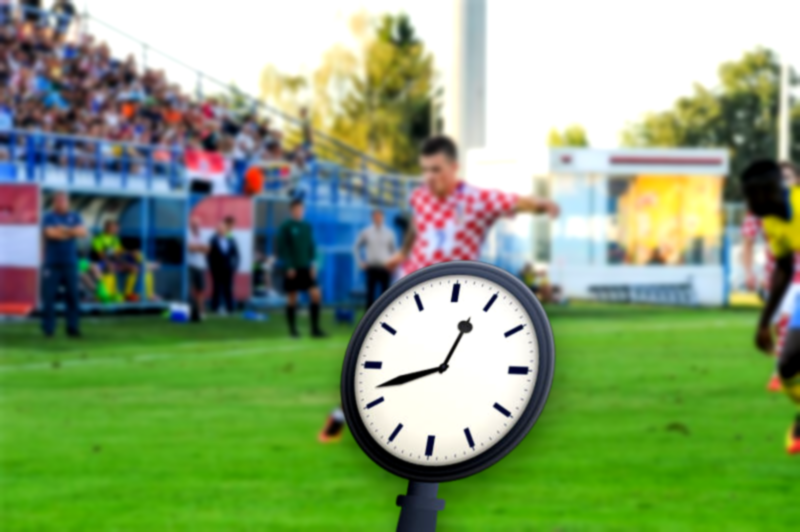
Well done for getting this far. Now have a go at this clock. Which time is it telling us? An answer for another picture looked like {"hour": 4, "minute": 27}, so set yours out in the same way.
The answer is {"hour": 12, "minute": 42}
